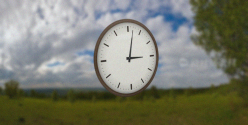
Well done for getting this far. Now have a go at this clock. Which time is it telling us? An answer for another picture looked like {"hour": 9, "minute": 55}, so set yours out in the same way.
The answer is {"hour": 3, "minute": 2}
